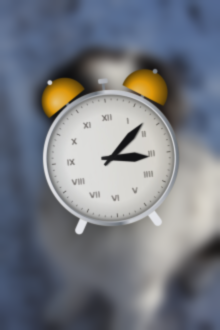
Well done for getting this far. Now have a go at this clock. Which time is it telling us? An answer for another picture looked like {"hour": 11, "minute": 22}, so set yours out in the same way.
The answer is {"hour": 3, "minute": 8}
